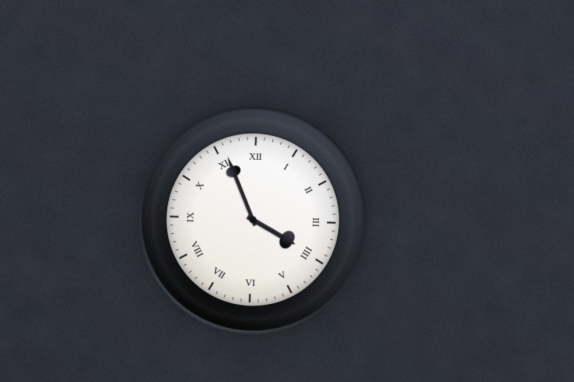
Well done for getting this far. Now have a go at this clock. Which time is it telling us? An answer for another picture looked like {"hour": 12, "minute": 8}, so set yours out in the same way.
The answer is {"hour": 3, "minute": 56}
